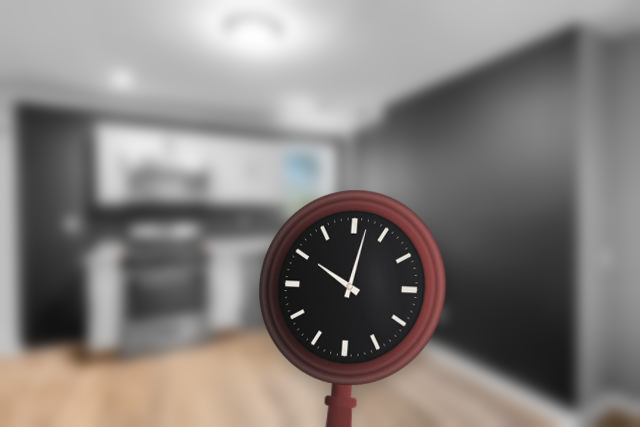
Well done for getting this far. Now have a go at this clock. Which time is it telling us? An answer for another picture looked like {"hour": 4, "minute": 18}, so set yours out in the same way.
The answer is {"hour": 10, "minute": 2}
